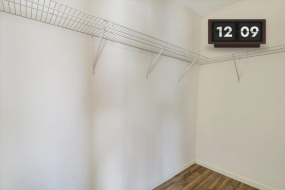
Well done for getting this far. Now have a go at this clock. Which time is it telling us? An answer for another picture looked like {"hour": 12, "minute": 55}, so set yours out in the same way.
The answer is {"hour": 12, "minute": 9}
